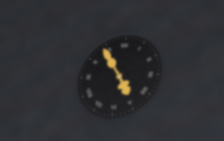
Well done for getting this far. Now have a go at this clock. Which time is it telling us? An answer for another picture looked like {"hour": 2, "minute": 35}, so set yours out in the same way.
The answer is {"hour": 4, "minute": 54}
